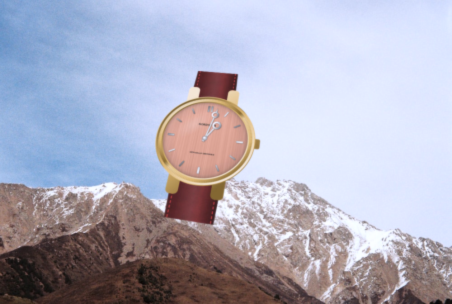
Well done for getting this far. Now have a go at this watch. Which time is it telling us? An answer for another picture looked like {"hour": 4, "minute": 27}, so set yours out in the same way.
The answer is {"hour": 1, "minute": 2}
